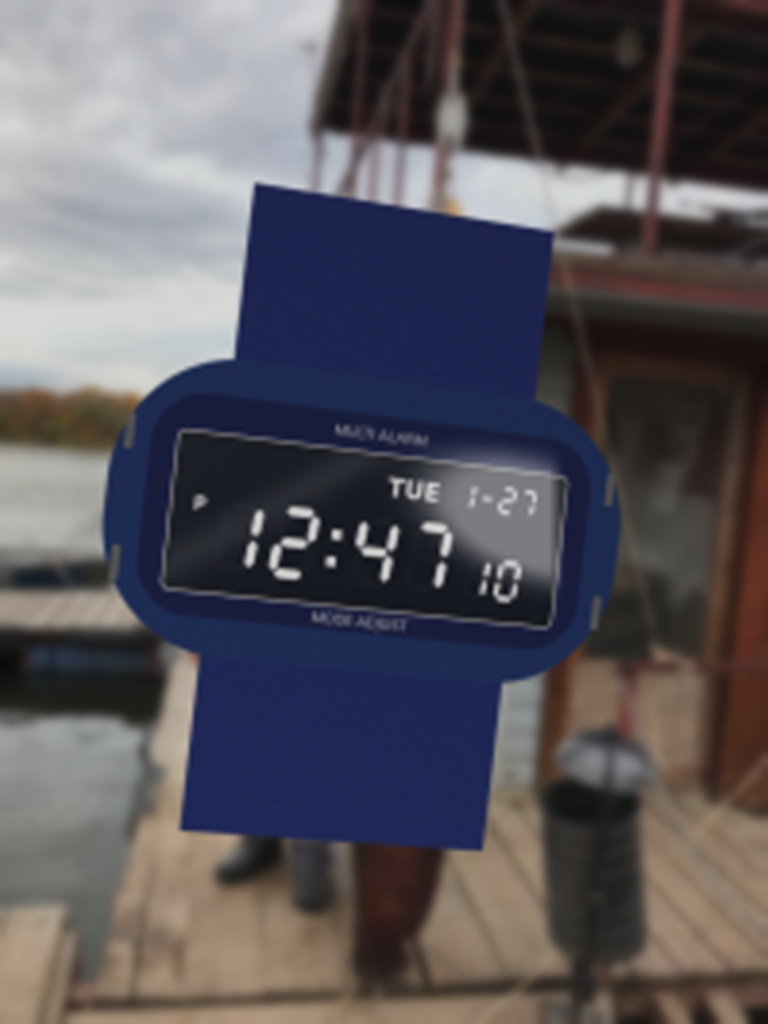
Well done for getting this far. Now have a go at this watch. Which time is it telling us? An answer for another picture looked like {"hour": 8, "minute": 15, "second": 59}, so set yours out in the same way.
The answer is {"hour": 12, "minute": 47, "second": 10}
